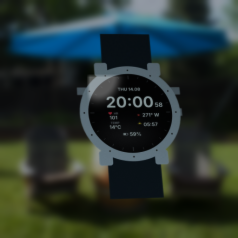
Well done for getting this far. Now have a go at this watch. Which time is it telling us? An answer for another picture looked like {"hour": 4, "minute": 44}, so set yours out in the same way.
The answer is {"hour": 20, "minute": 0}
